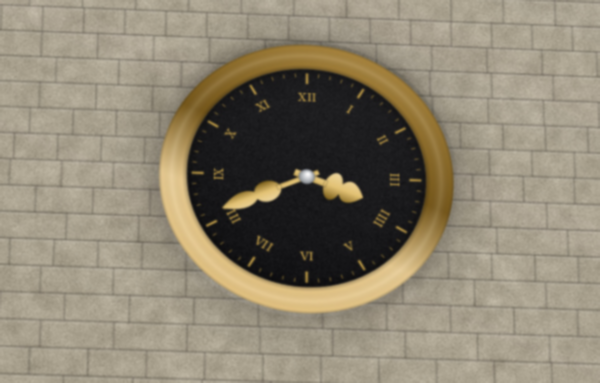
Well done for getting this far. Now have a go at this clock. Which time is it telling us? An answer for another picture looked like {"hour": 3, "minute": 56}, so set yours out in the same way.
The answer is {"hour": 3, "minute": 41}
